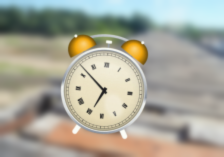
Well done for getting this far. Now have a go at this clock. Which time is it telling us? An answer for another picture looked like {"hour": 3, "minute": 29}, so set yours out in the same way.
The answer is {"hour": 6, "minute": 52}
